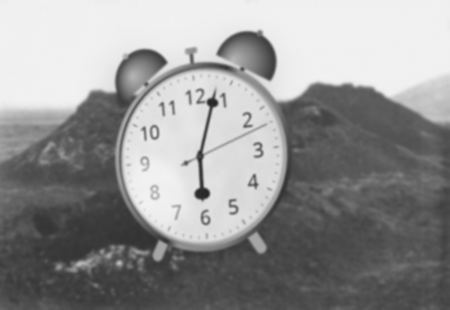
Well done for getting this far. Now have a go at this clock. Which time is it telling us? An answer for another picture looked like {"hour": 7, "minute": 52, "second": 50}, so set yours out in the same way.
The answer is {"hour": 6, "minute": 3, "second": 12}
